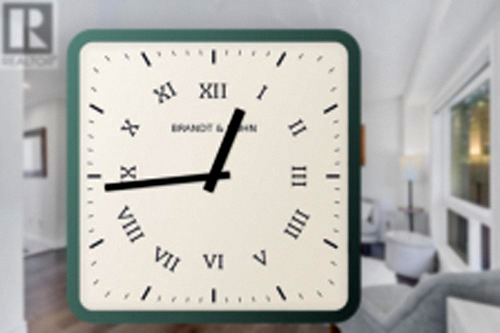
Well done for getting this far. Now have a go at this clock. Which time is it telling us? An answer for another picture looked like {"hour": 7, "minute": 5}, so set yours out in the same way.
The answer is {"hour": 12, "minute": 44}
